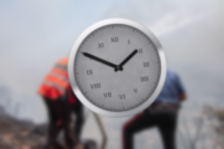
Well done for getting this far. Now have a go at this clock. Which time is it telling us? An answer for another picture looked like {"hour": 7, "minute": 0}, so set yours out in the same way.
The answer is {"hour": 1, "minute": 50}
